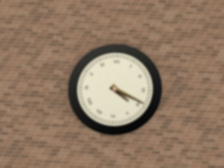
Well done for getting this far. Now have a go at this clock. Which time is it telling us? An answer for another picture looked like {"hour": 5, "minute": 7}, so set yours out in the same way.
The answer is {"hour": 4, "minute": 19}
